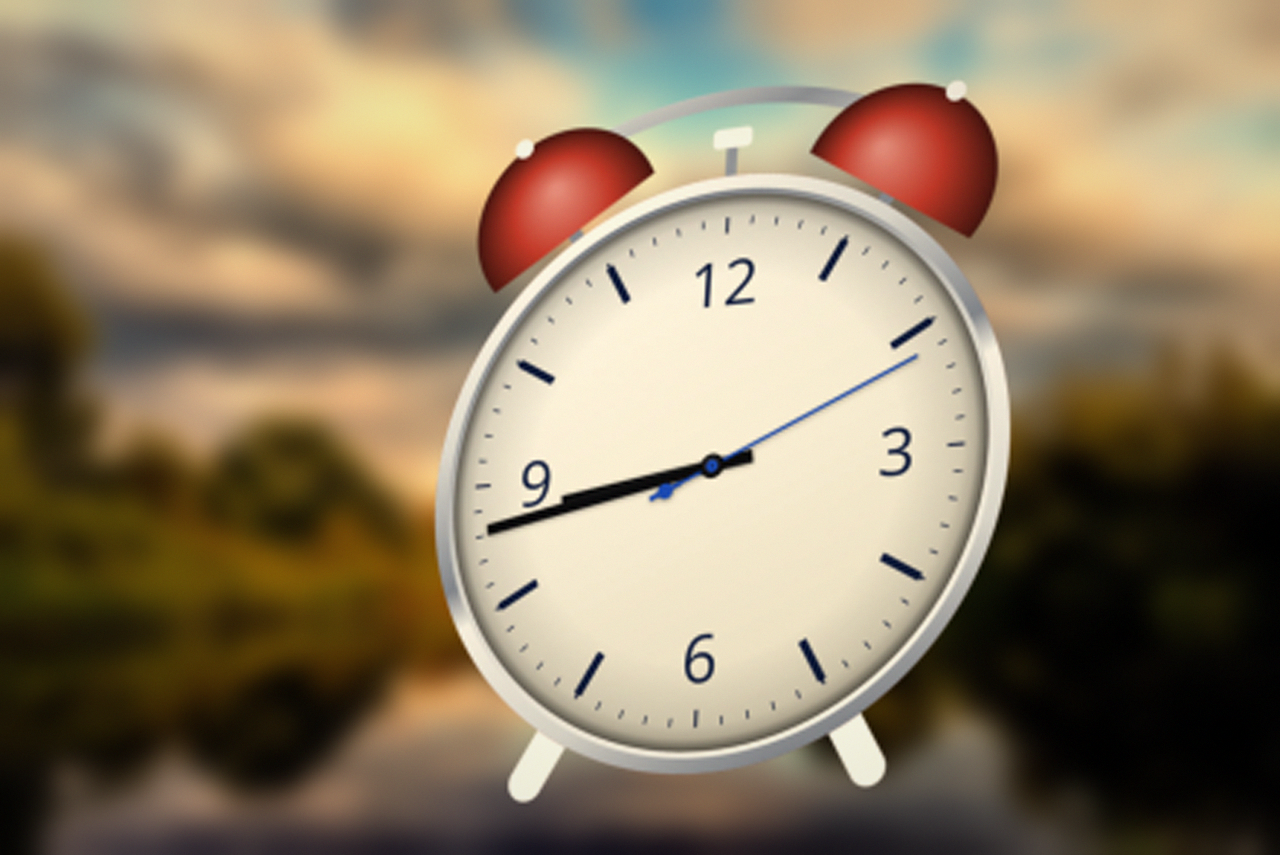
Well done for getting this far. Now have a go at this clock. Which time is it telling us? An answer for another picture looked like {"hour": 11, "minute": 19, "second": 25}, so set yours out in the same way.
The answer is {"hour": 8, "minute": 43, "second": 11}
